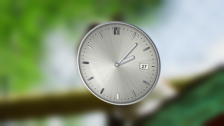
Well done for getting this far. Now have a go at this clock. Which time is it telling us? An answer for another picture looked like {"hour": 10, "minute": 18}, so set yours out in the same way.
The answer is {"hour": 2, "minute": 7}
